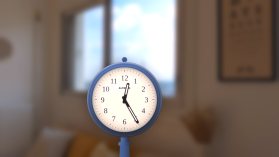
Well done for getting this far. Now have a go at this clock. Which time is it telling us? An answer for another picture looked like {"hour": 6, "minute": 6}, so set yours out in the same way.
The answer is {"hour": 12, "minute": 25}
